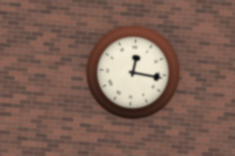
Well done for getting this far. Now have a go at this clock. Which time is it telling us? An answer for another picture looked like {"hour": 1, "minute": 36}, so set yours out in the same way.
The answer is {"hour": 12, "minute": 16}
